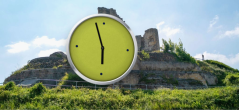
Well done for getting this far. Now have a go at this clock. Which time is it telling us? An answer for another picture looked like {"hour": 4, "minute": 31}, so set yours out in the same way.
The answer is {"hour": 5, "minute": 57}
